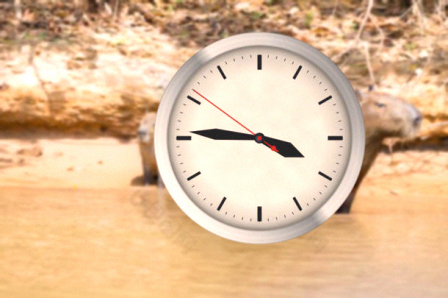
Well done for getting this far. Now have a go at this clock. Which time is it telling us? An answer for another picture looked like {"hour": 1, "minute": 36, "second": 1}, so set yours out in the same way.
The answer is {"hour": 3, "minute": 45, "second": 51}
